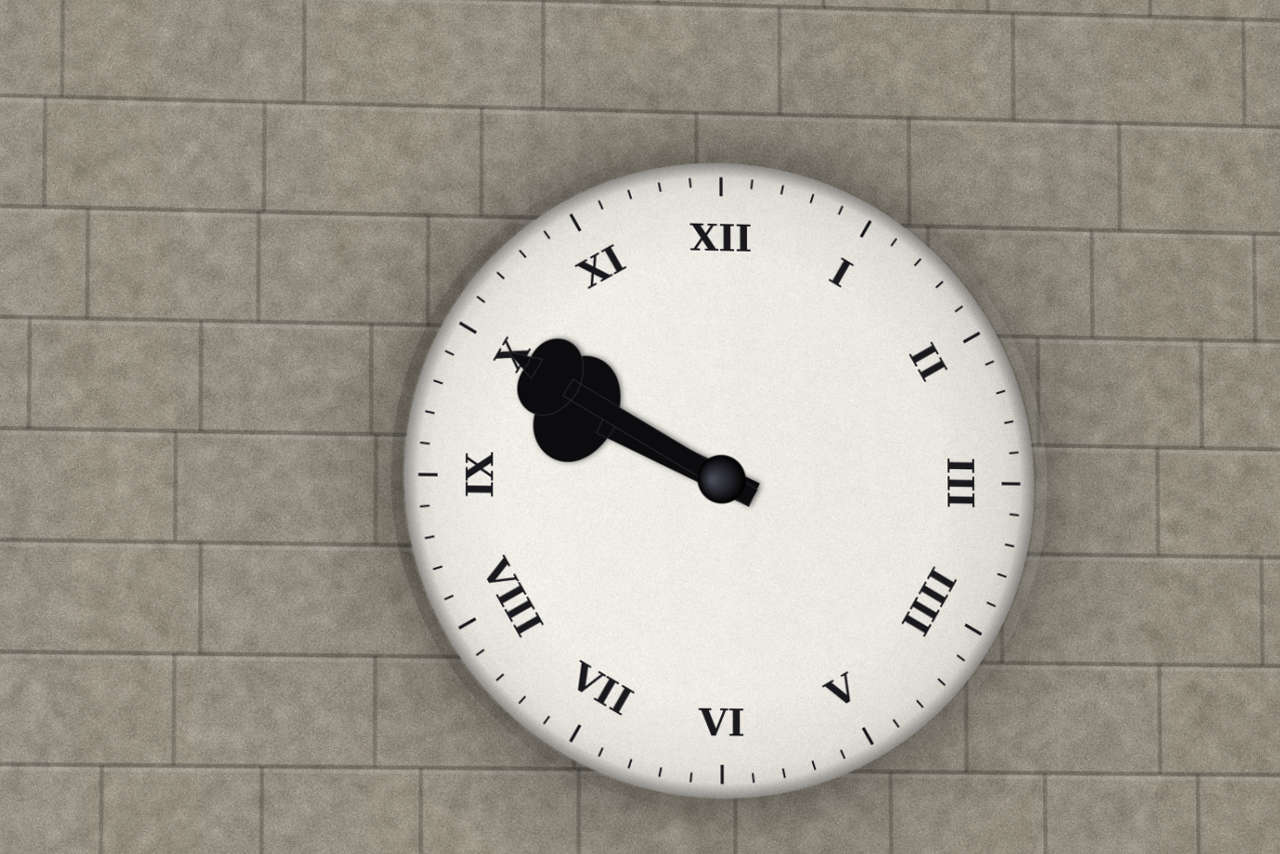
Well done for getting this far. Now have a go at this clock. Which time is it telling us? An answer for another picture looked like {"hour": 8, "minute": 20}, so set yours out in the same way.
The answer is {"hour": 9, "minute": 50}
